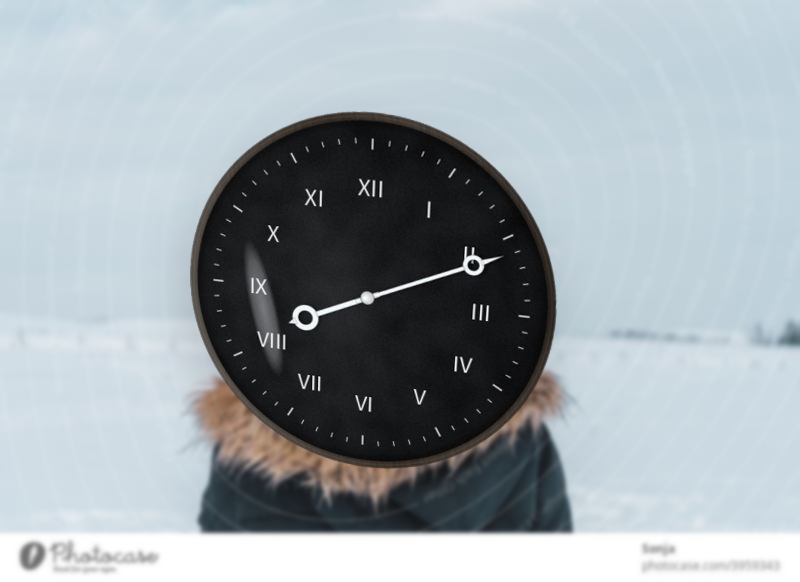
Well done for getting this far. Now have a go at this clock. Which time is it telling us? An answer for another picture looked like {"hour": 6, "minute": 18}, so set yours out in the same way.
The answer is {"hour": 8, "minute": 11}
